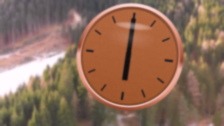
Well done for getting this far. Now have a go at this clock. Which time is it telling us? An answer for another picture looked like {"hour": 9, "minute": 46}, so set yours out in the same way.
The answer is {"hour": 6, "minute": 0}
